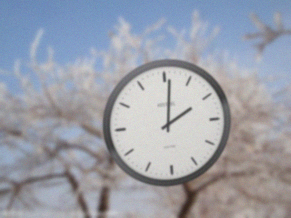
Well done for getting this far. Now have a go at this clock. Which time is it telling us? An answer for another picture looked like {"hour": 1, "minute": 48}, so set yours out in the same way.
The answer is {"hour": 2, "minute": 1}
